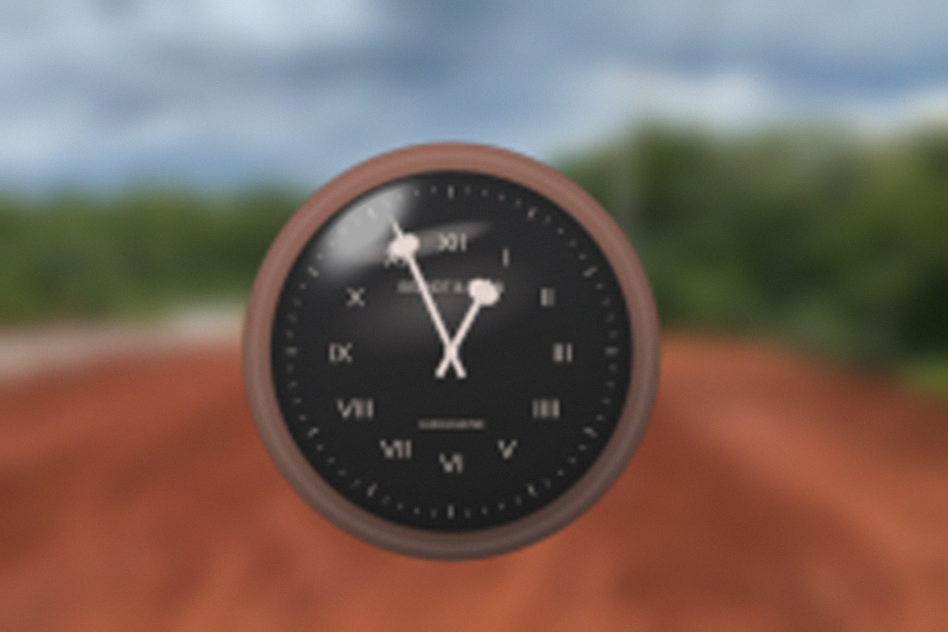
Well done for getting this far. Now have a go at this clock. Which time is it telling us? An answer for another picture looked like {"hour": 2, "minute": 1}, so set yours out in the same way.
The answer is {"hour": 12, "minute": 56}
